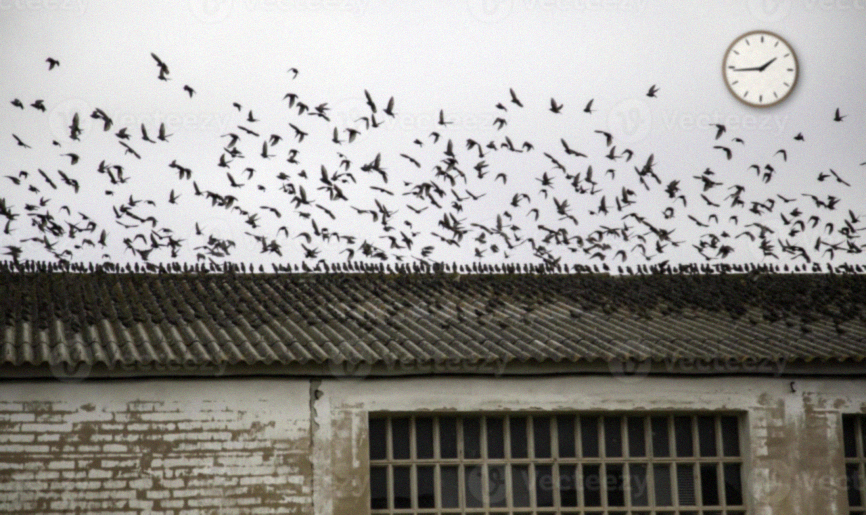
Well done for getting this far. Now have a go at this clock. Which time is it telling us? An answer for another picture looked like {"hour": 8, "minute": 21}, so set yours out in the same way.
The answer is {"hour": 1, "minute": 44}
